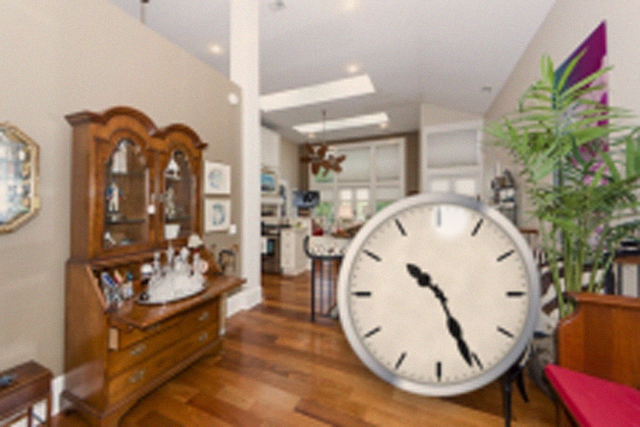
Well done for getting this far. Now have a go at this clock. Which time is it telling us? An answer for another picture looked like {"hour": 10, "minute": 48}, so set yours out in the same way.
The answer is {"hour": 10, "minute": 26}
